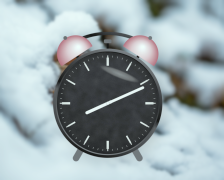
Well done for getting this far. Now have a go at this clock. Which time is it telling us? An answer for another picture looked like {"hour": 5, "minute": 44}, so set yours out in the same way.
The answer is {"hour": 8, "minute": 11}
